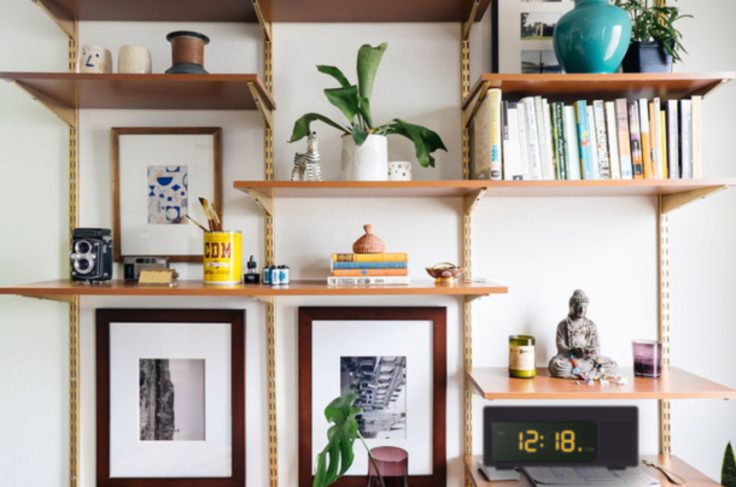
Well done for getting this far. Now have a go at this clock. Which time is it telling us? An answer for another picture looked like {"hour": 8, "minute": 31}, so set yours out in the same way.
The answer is {"hour": 12, "minute": 18}
